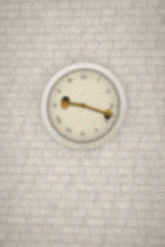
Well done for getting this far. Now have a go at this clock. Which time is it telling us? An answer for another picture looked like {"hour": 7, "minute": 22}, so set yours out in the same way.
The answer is {"hour": 9, "minute": 18}
